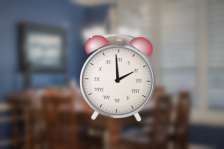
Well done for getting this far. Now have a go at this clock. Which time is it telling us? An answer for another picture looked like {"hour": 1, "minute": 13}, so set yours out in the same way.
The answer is {"hour": 1, "minute": 59}
